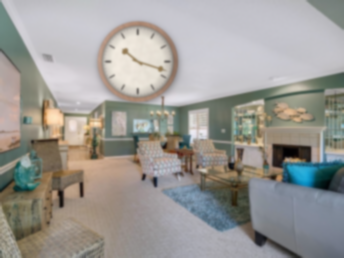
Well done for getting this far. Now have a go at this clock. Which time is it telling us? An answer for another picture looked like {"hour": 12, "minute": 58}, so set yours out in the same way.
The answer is {"hour": 10, "minute": 18}
